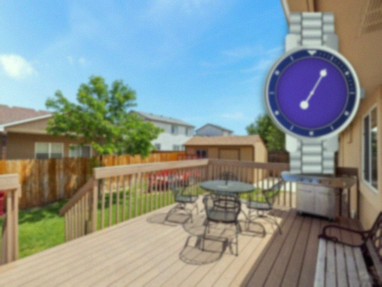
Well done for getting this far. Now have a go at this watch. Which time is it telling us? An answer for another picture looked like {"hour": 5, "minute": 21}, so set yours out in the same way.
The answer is {"hour": 7, "minute": 5}
